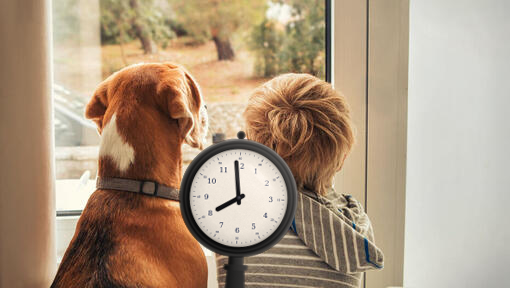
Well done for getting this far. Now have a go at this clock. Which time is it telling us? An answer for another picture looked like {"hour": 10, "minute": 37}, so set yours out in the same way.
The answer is {"hour": 7, "minute": 59}
